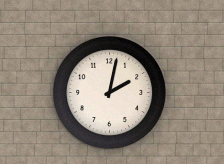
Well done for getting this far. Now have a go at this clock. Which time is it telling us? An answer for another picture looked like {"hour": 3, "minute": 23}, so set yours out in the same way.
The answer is {"hour": 2, "minute": 2}
